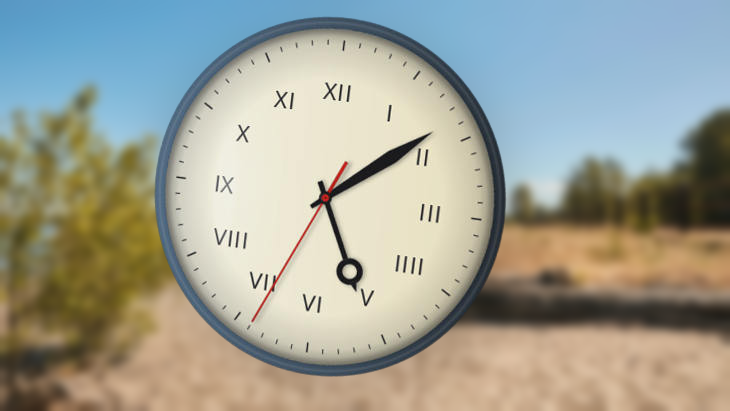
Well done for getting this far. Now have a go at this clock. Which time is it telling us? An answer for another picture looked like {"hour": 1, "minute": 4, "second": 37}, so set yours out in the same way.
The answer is {"hour": 5, "minute": 8, "second": 34}
